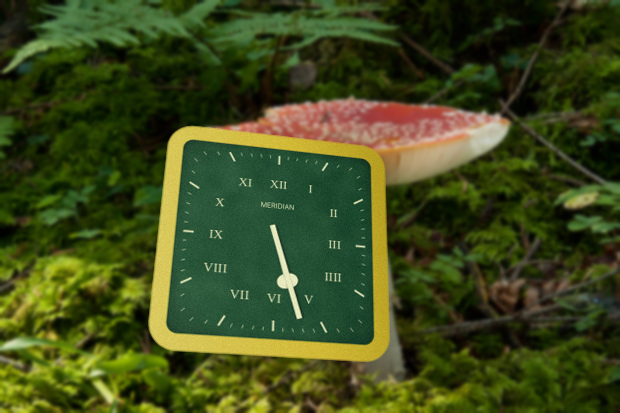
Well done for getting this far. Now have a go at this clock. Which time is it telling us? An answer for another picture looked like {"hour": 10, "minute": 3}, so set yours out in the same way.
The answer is {"hour": 5, "minute": 27}
